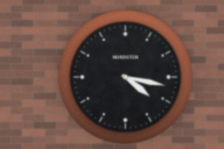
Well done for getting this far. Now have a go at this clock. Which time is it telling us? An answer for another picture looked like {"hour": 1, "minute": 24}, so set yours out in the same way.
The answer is {"hour": 4, "minute": 17}
